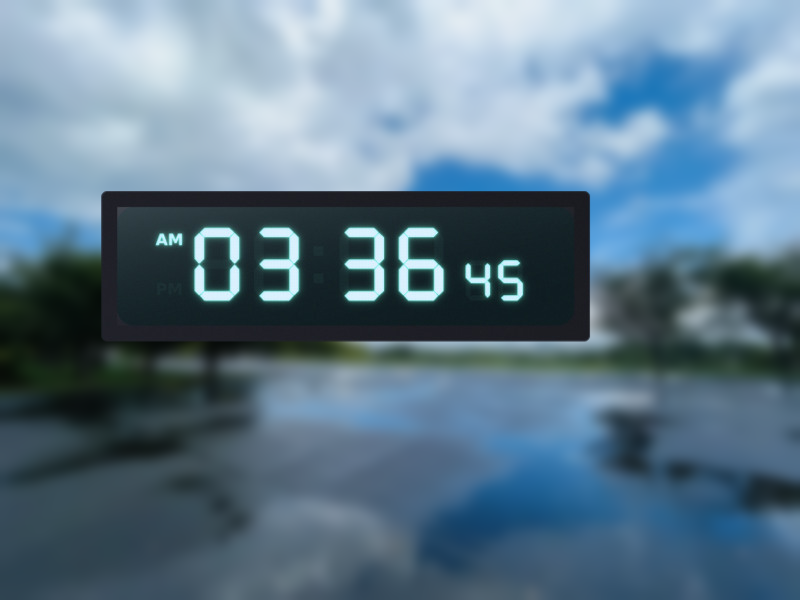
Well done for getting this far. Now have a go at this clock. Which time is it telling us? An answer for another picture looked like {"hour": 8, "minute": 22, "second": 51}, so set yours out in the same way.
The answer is {"hour": 3, "minute": 36, "second": 45}
